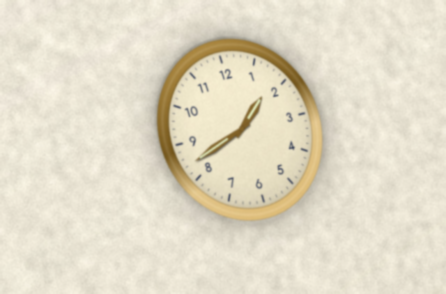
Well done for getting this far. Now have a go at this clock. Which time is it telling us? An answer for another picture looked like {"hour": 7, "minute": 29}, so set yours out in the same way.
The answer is {"hour": 1, "minute": 42}
